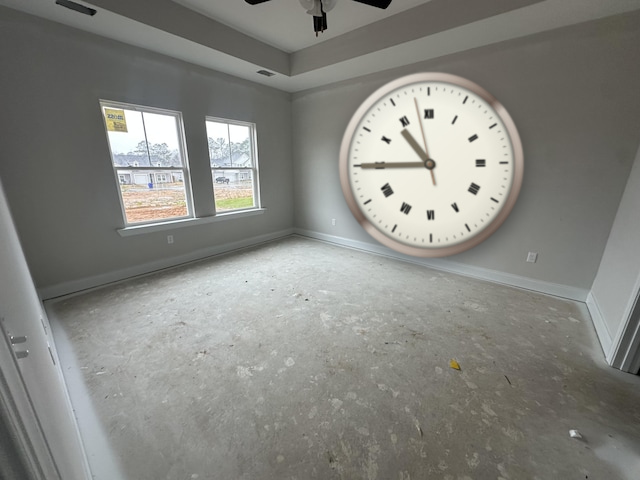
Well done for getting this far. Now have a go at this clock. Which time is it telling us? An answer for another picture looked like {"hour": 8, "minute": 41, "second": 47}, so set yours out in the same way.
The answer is {"hour": 10, "minute": 44, "second": 58}
